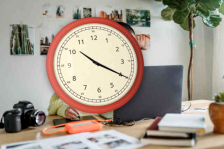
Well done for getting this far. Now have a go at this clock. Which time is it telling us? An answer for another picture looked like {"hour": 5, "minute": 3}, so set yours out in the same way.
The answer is {"hour": 10, "minute": 20}
